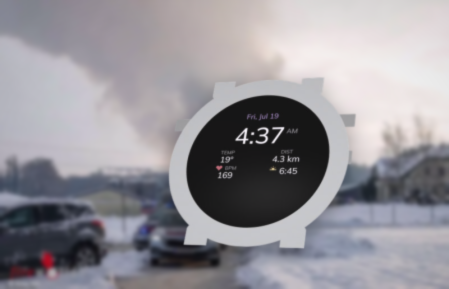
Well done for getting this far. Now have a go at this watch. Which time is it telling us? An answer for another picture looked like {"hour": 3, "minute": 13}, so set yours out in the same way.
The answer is {"hour": 4, "minute": 37}
